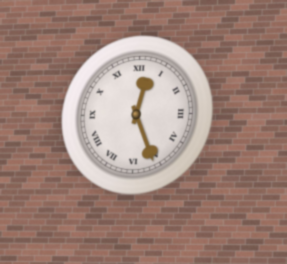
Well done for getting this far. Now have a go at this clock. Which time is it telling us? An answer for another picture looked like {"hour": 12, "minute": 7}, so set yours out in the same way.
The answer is {"hour": 12, "minute": 26}
